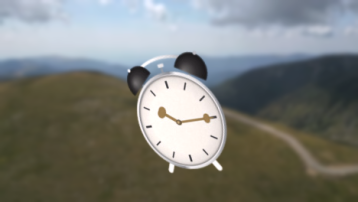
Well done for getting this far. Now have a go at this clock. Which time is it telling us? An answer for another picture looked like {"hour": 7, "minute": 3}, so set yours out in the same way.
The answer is {"hour": 10, "minute": 15}
